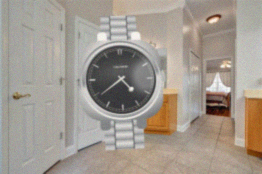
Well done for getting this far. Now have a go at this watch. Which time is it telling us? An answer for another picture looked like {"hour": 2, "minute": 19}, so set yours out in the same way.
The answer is {"hour": 4, "minute": 39}
